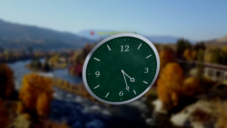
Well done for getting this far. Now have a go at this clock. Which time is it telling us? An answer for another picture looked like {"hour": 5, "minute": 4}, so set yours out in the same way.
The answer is {"hour": 4, "minute": 27}
